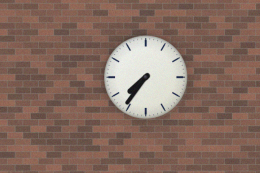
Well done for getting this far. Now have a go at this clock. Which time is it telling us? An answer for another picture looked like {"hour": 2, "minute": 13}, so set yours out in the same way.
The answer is {"hour": 7, "minute": 36}
